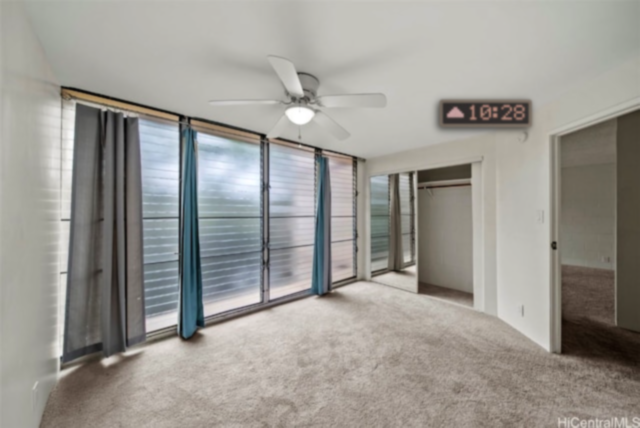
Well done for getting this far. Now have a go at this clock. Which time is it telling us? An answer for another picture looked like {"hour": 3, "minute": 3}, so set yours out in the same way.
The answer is {"hour": 10, "minute": 28}
